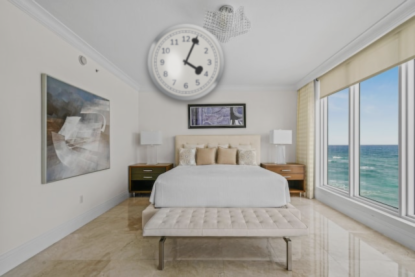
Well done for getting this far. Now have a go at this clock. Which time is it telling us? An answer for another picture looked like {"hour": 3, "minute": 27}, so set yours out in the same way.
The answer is {"hour": 4, "minute": 4}
